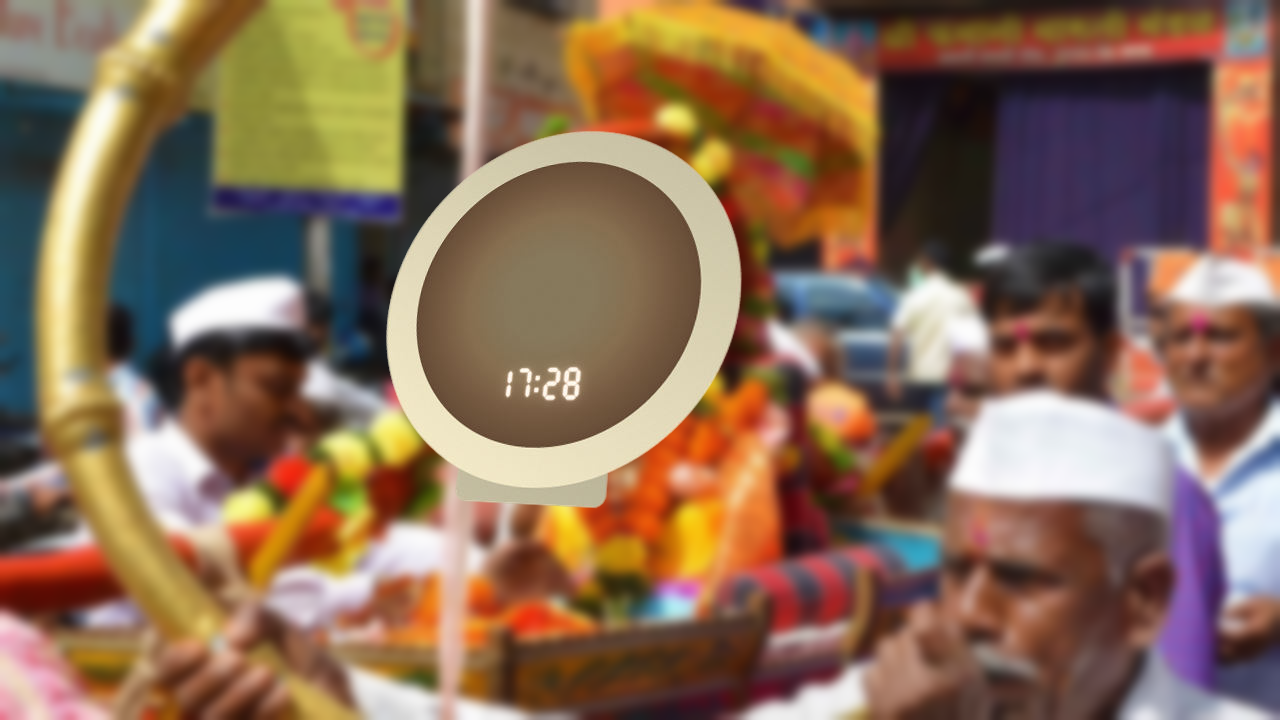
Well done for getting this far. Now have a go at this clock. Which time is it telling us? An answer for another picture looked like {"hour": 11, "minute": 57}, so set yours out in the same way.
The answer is {"hour": 17, "minute": 28}
